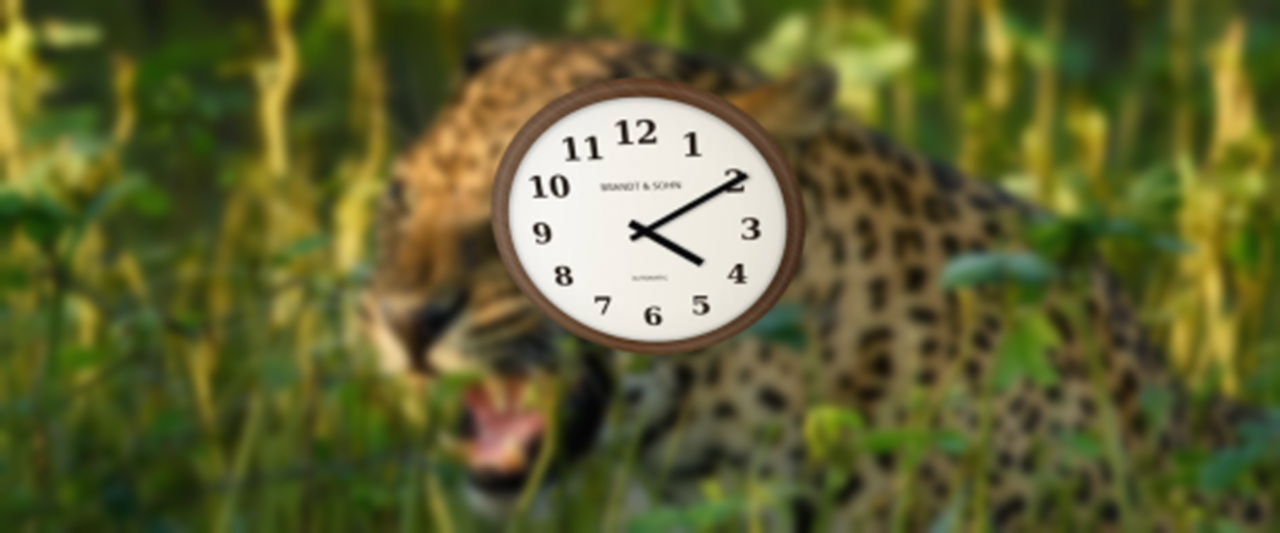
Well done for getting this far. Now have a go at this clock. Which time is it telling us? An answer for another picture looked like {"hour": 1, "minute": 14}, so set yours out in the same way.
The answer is {"hour": 4, "minute": 10}
